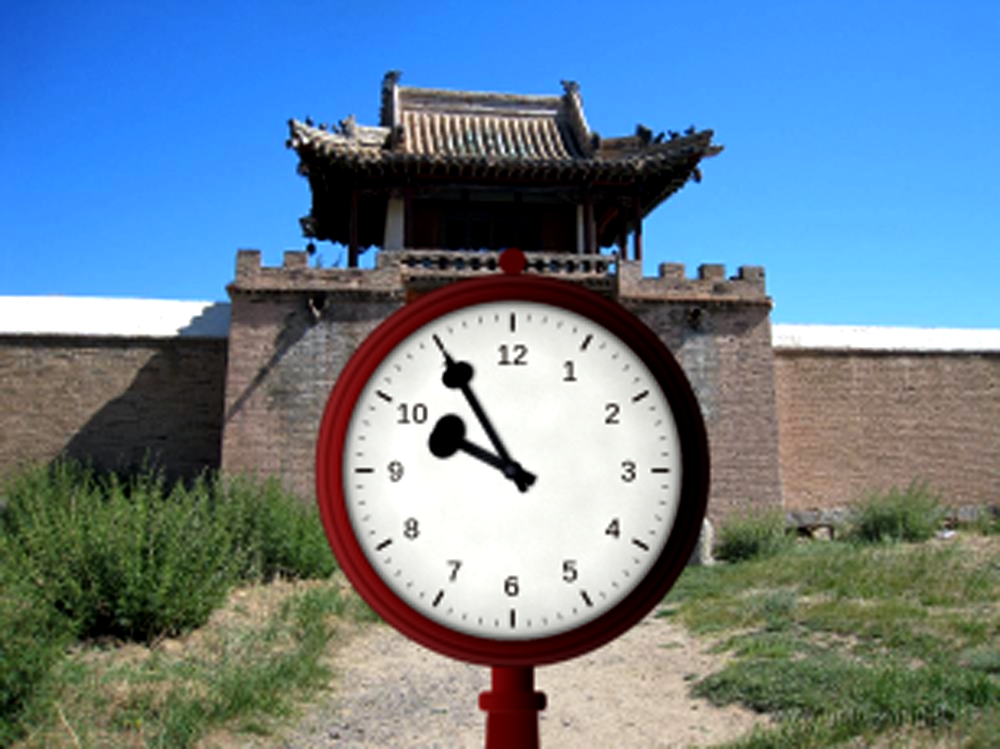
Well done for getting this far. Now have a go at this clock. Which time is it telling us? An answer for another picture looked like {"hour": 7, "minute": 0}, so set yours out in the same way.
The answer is {"hour": 9, "minute": 55}
